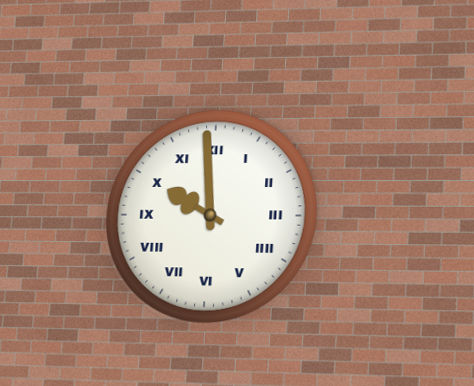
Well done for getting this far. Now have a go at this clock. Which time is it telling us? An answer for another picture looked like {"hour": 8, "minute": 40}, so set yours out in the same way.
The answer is {"hour": 9, "minute": 59}
